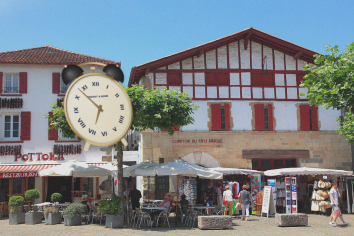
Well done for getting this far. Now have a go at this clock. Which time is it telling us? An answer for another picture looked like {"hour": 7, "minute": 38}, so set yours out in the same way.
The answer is {"hour": 6, "minute": 53}
